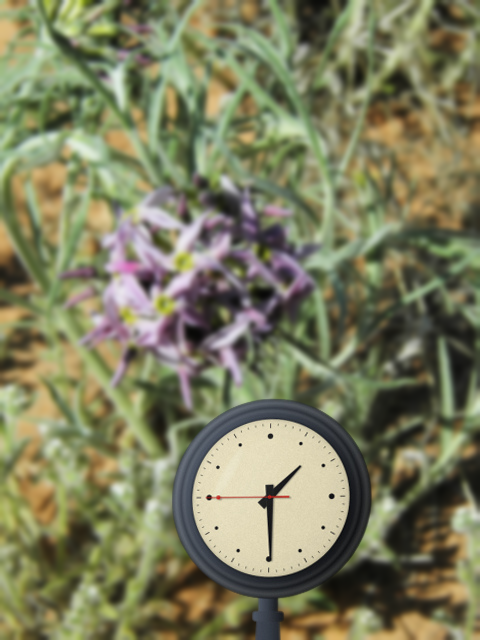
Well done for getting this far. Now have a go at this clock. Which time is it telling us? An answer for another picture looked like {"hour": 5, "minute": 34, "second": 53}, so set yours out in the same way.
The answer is {"hour": 1, "minute": 29, "second": 45}
